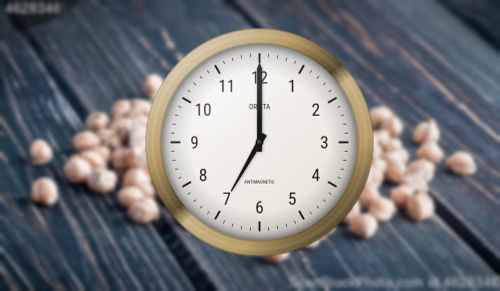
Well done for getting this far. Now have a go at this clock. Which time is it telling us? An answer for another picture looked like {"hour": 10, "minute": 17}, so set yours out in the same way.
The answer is {"hour": 7, "minute": 0}
